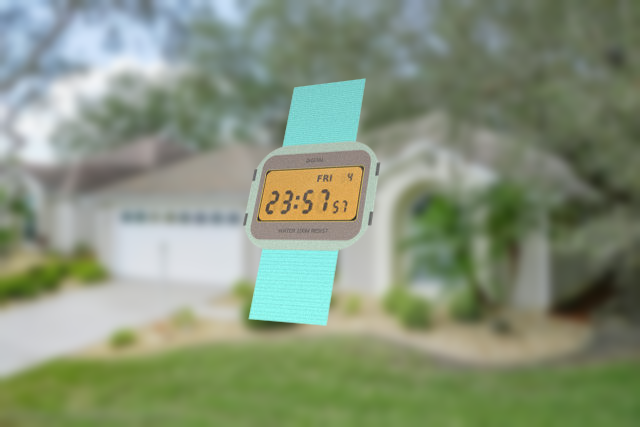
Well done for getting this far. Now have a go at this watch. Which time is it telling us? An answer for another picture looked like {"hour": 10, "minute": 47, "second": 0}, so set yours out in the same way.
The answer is {"hour": 23, "minute": 57, "second": 57}
